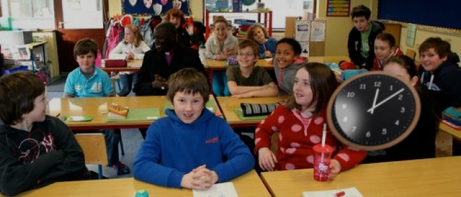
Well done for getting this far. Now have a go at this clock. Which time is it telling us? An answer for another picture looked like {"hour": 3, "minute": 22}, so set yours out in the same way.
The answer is {"hour": 12, "minute": 8}
